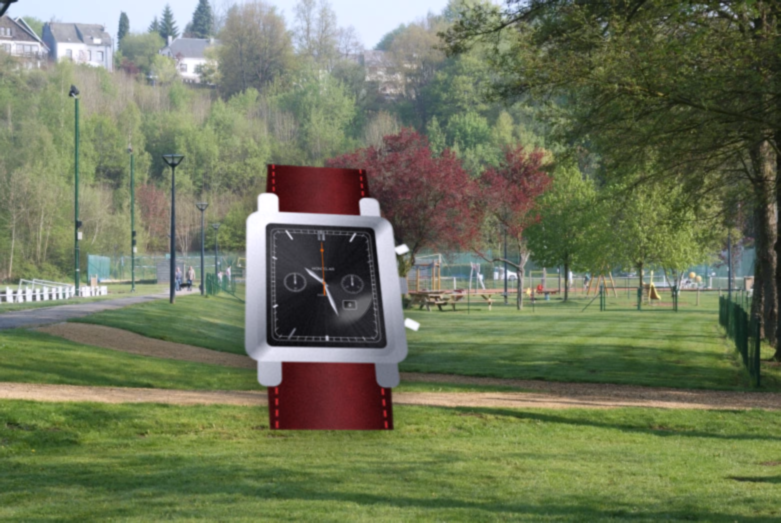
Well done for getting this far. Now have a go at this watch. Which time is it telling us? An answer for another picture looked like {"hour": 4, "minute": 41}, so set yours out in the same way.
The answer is {"hour": 10, "minute": 27}
